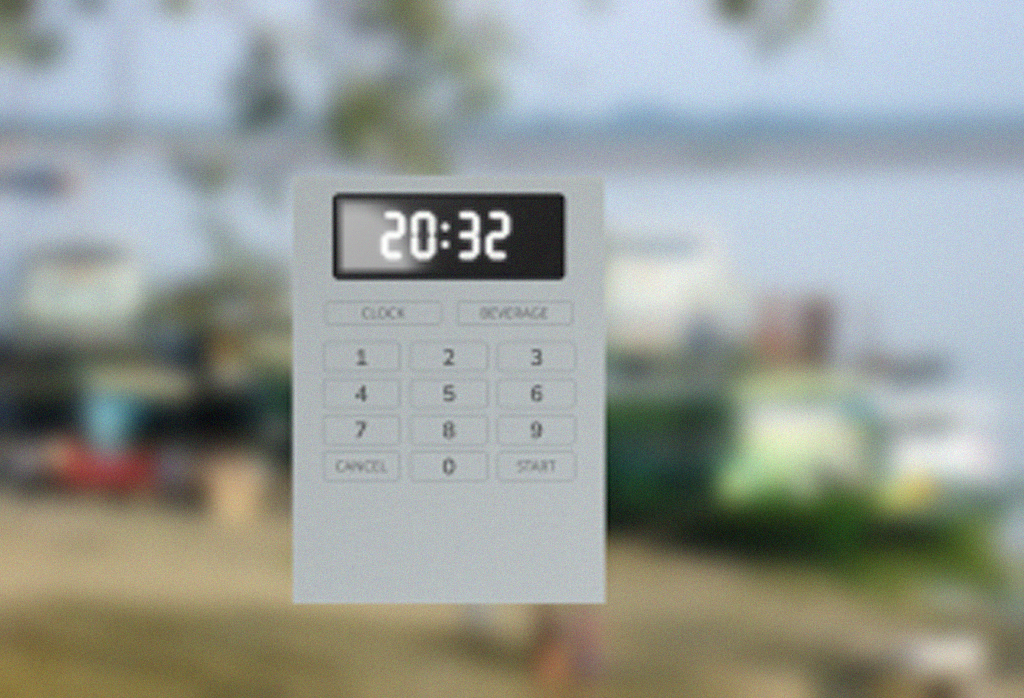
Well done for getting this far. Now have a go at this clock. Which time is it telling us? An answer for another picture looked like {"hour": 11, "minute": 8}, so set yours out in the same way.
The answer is {"hour": 20, "minute": 32}
